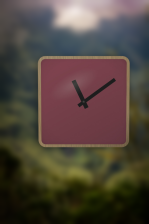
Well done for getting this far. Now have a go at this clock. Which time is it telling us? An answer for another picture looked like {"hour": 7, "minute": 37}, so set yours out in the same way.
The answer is {"hour": 11, "minute": 9}
